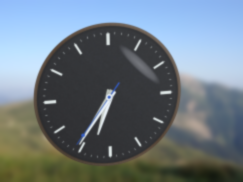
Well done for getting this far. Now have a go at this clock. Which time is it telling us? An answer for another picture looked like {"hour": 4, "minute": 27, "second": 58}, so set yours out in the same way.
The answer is {"hour": 6, "minute": 35, "second": 36}
